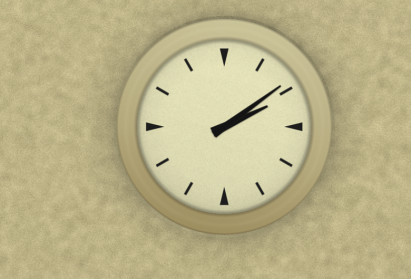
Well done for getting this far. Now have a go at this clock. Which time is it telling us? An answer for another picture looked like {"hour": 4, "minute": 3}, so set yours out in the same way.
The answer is {"hour": 2, "minute": 9}
